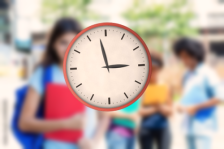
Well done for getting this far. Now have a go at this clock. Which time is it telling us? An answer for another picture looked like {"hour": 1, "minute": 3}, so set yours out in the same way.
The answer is {"hour": 2, "minute": 58}
